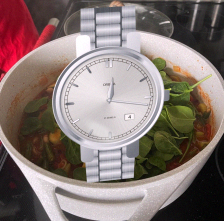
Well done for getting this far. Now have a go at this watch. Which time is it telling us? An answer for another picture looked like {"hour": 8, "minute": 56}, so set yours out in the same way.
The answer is {"hour": 12, "minute": 17}
